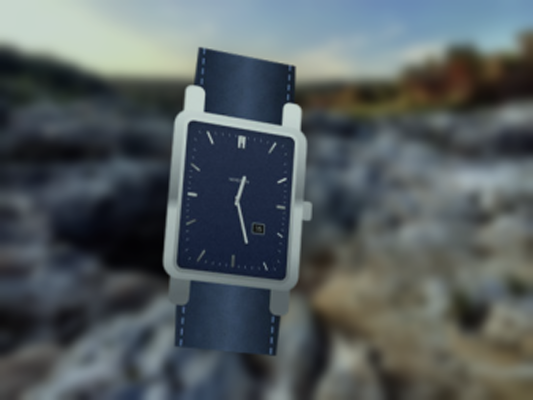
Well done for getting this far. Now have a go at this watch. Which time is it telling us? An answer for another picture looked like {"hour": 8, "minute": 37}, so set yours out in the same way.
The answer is {"hour": 12, "minute": 27}
